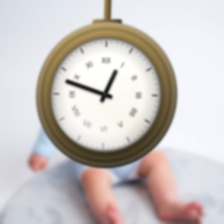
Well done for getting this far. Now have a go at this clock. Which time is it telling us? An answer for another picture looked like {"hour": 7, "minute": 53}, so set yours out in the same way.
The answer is {"hour": 12, "minute": 48}
